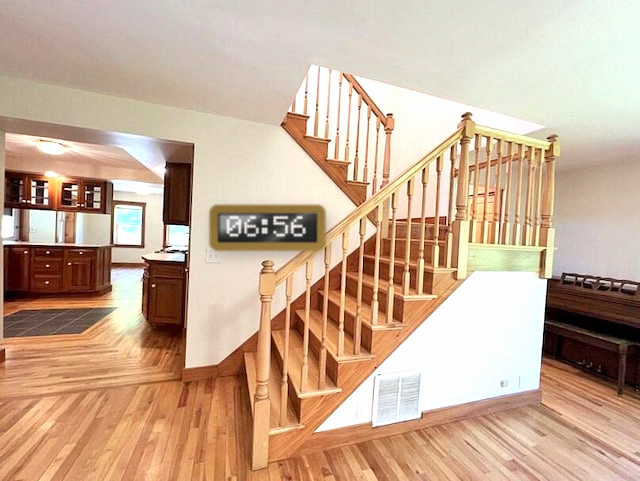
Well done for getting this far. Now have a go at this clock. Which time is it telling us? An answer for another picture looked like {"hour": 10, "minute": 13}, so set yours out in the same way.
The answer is {"hour": 6, "minute": 56}
